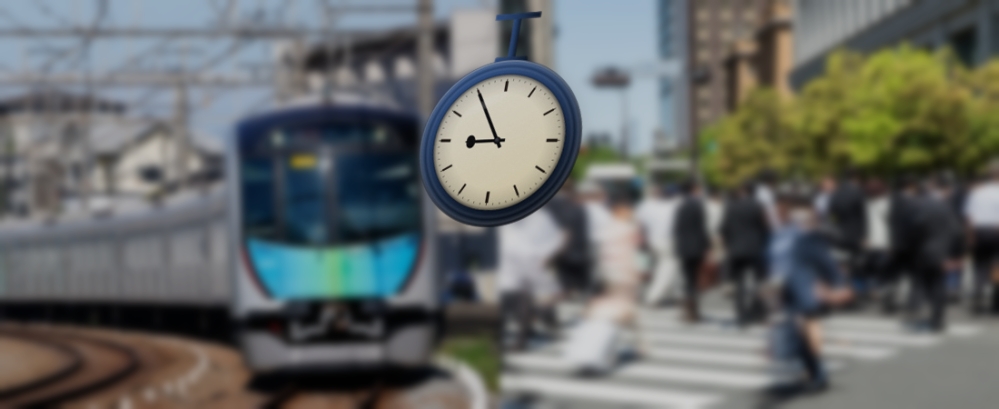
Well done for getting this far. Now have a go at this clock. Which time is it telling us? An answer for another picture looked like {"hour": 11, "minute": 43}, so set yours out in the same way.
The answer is {"hour": 8, "minute": 55}
